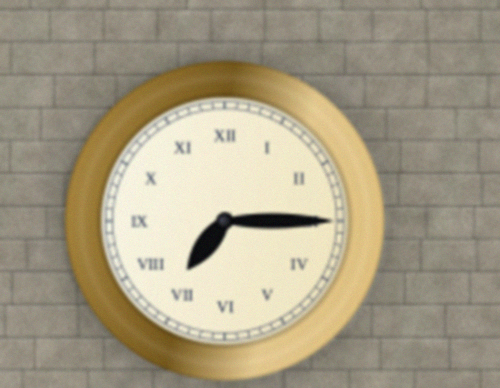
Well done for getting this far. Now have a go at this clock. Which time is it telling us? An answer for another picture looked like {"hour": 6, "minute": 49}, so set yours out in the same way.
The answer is {"hour": 7, "minute": 15}
